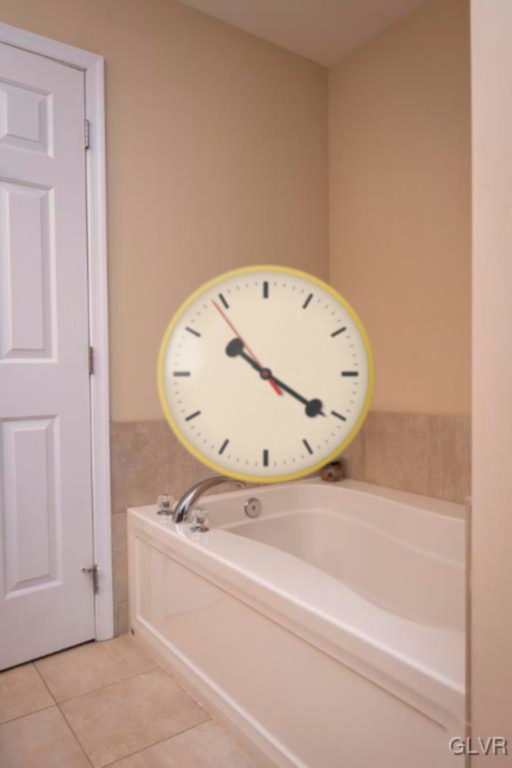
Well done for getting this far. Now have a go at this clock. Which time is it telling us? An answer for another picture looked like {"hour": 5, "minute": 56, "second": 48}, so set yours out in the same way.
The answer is {"hour": 10, "minute": 20, "second": 54}
